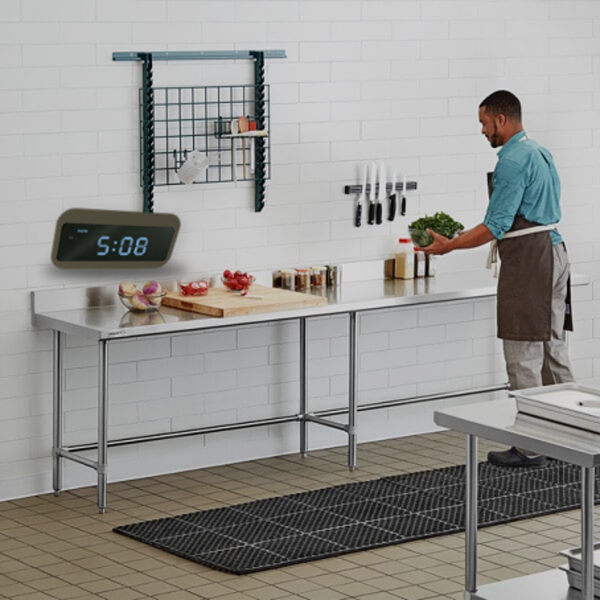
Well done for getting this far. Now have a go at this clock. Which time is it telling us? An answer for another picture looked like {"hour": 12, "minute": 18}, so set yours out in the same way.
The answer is {"hour": 5, "minute": 8}
